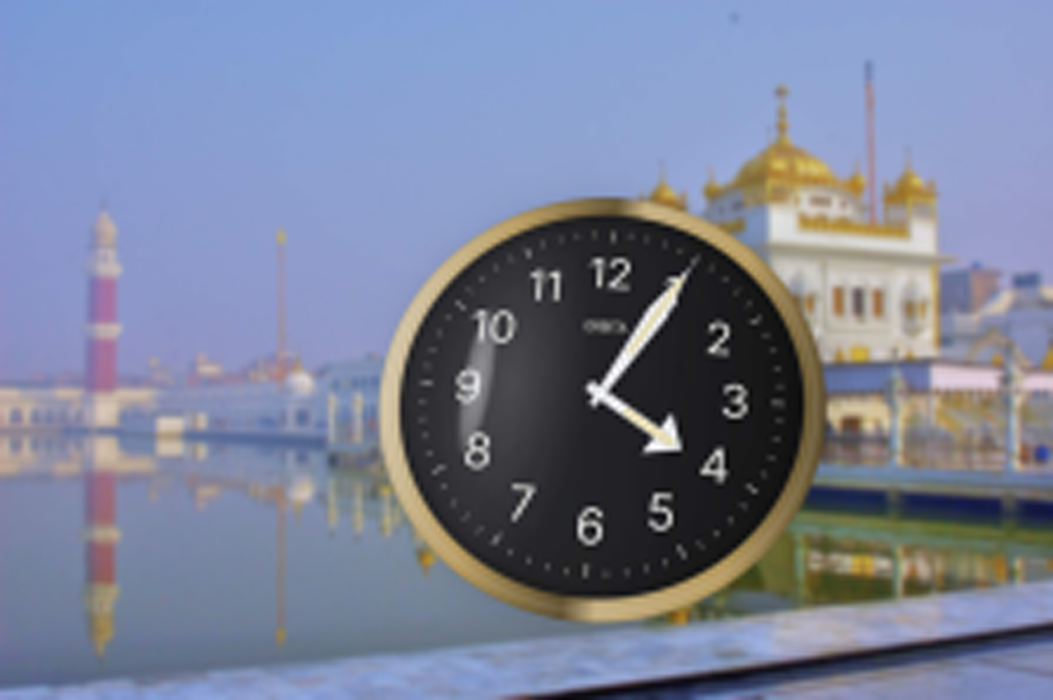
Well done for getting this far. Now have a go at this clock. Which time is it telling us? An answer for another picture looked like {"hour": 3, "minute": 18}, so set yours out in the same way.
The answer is {"hour": 4, "minute": 5}
